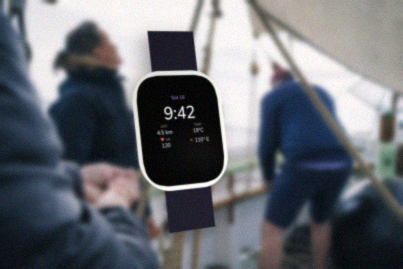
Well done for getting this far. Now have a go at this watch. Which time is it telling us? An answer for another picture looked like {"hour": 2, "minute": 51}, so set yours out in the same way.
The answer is {"hour": 9, "minute": 42}
